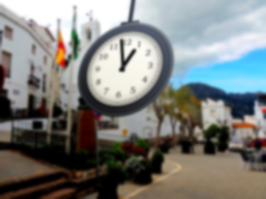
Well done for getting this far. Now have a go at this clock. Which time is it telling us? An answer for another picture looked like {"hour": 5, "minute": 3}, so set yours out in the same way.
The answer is {"hour": 12, "minute": 58}
